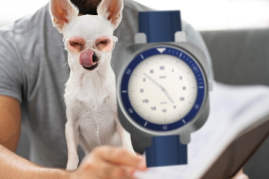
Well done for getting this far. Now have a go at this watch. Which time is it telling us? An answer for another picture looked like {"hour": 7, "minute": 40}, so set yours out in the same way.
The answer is {"hour": 4, "minute": 52}
